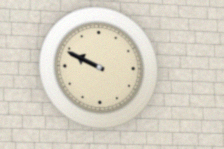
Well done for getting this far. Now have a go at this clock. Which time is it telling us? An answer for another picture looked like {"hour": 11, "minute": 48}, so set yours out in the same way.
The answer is {"hour": 9, "minute": 49}
